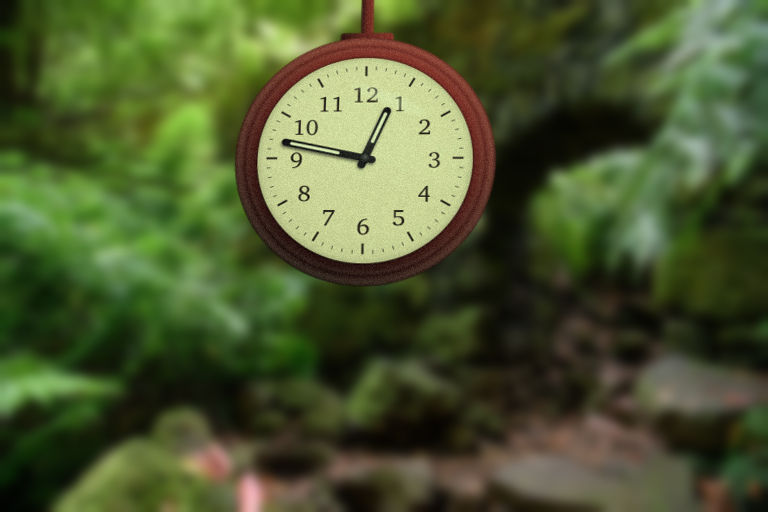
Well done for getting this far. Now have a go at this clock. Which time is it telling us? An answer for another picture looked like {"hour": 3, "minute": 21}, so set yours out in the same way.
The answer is {"hour": 12, "minute": 47}
